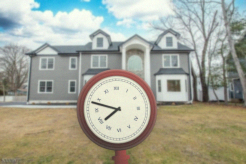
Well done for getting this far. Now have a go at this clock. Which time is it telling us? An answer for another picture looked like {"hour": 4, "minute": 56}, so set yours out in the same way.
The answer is {"hour": 7, "minute": 48}
